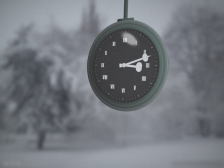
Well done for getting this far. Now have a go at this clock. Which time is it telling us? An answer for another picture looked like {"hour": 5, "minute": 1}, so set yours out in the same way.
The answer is {"hour": 3, "minute": 12}
